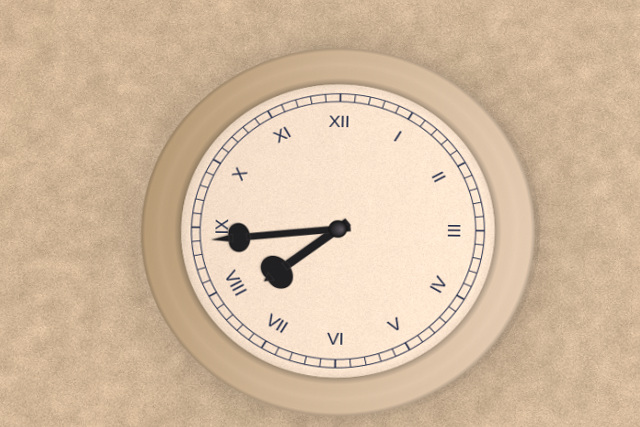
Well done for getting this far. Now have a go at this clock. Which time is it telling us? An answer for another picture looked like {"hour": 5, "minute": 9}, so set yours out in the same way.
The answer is {"hour": 7, "minute": 44}
